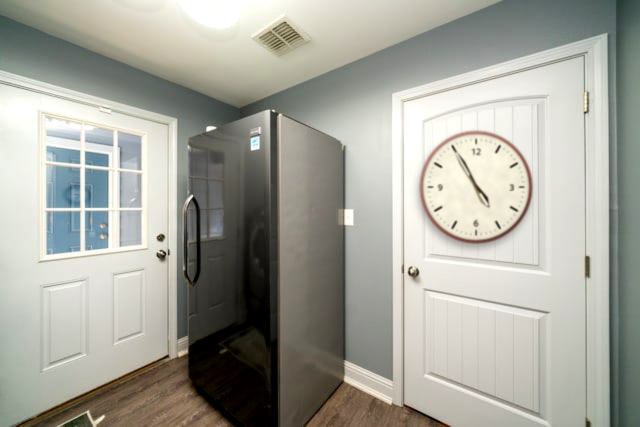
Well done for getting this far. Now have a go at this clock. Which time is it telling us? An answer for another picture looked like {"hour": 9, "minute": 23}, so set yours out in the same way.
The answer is {"hour": 4, "minute": 55}
